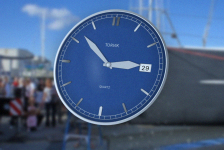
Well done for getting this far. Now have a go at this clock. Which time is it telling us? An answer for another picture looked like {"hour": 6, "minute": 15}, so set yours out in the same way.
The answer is {"hour": 2, "minute": 52}
